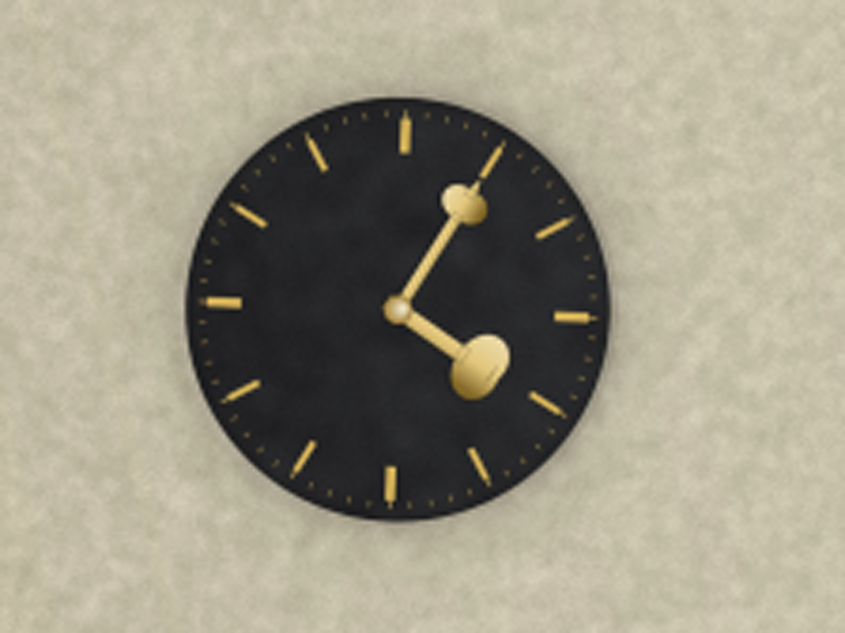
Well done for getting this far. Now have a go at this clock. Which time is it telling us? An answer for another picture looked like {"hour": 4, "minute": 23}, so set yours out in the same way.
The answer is {"hour": 4, "minute": 5}
